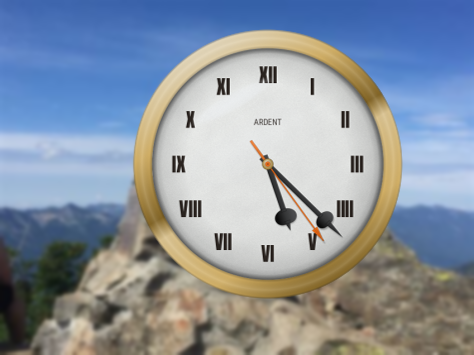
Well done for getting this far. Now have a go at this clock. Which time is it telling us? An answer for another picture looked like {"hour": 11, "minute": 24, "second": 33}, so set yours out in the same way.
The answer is {"hour": 5, "minute": 22, "second": 24}
